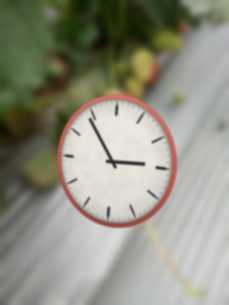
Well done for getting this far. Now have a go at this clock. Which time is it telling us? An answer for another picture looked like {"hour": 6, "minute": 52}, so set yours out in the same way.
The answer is {"hour": 2, "minute": 54}
